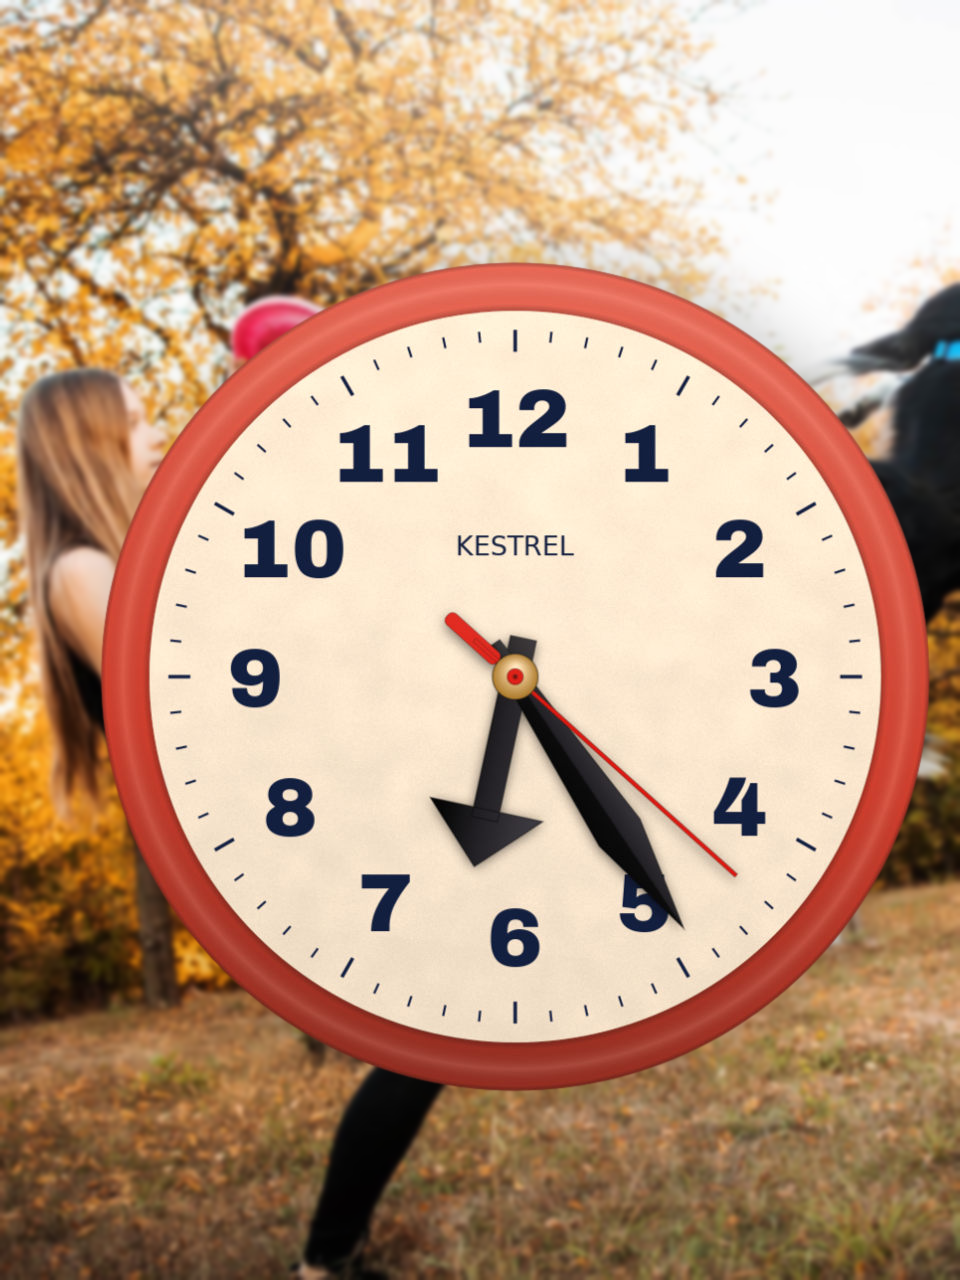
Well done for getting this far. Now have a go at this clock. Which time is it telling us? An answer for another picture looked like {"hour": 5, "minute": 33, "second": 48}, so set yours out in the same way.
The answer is {"hour": 6, "minute": 24, "second": 22}
